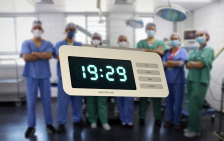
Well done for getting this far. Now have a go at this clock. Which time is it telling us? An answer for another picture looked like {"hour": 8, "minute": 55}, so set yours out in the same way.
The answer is {"hour": 19, "minute": 29}
